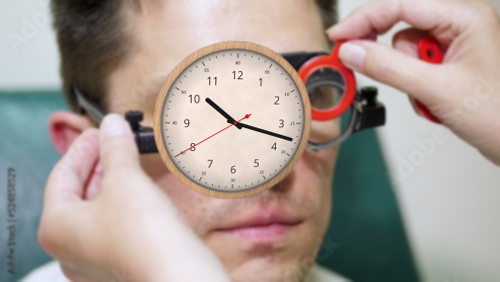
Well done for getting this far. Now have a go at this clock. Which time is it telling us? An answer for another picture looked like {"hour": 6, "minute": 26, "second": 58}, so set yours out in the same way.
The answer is {"hour": 10, "minute": 17, "second": 40}
